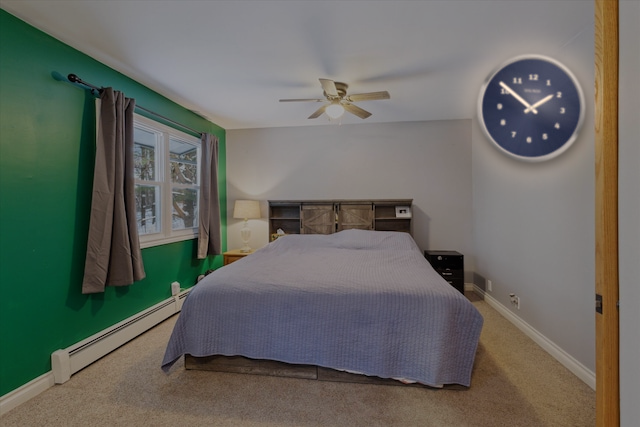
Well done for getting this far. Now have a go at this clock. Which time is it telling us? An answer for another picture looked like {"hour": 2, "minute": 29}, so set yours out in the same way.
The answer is {"hour": 1, "minute": 51}
